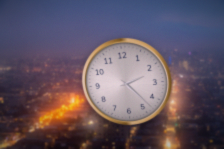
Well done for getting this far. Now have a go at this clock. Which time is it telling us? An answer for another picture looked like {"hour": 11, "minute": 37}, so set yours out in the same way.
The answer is {"hour": 2, "minute": 23}
